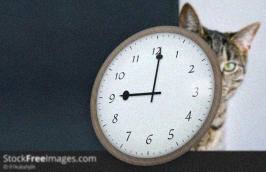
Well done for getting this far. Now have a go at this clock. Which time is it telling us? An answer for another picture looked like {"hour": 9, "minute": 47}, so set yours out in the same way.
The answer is {"hour": 9, "minute": 1}
